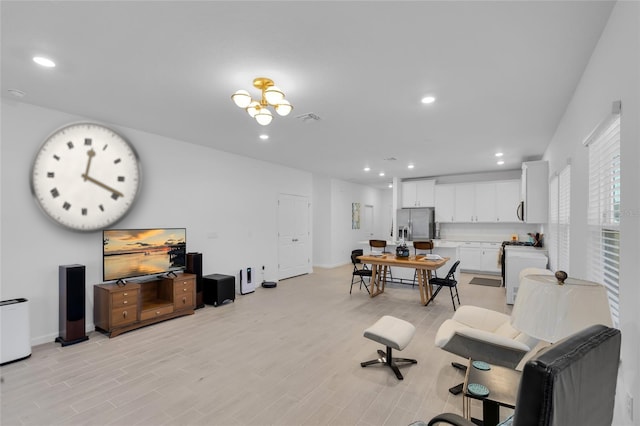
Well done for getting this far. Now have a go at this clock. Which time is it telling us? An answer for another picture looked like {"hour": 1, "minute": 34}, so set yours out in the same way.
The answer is {"hour": 12, "minute": 19}
